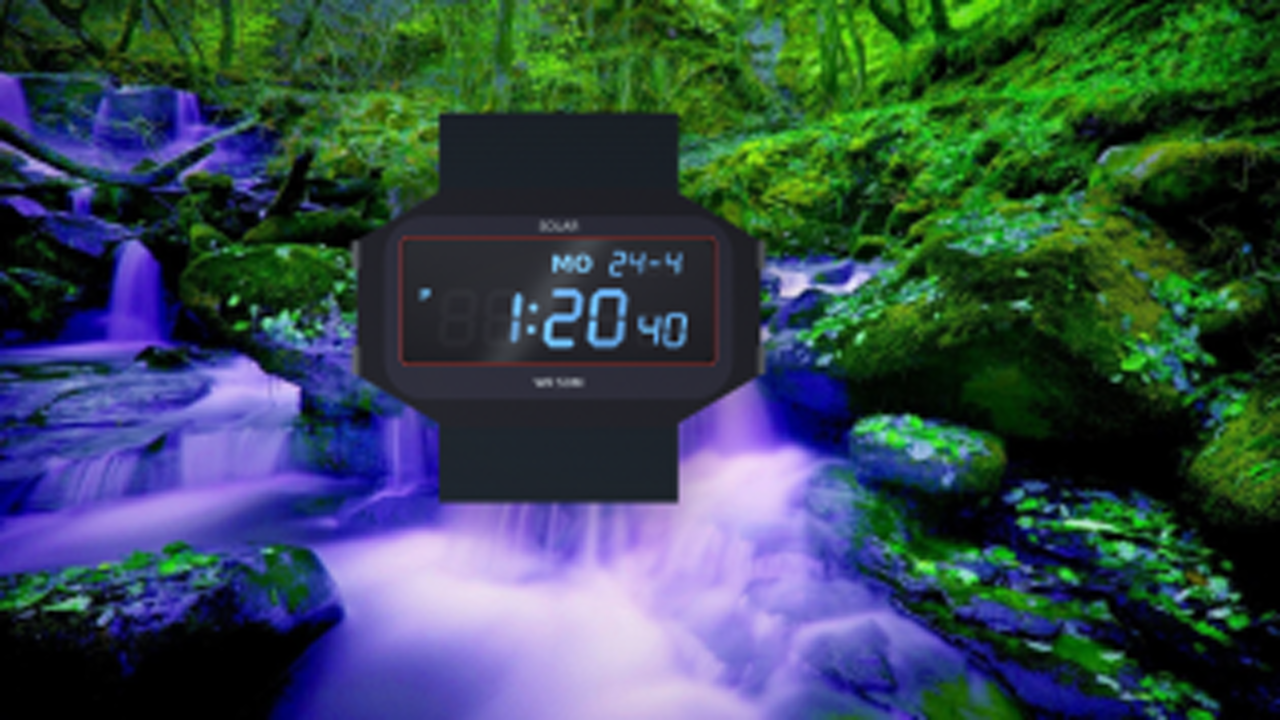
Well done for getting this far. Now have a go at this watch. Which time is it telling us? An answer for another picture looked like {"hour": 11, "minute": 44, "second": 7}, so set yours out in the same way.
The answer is {"hour": 1, "minute": 20, "second": 40}
